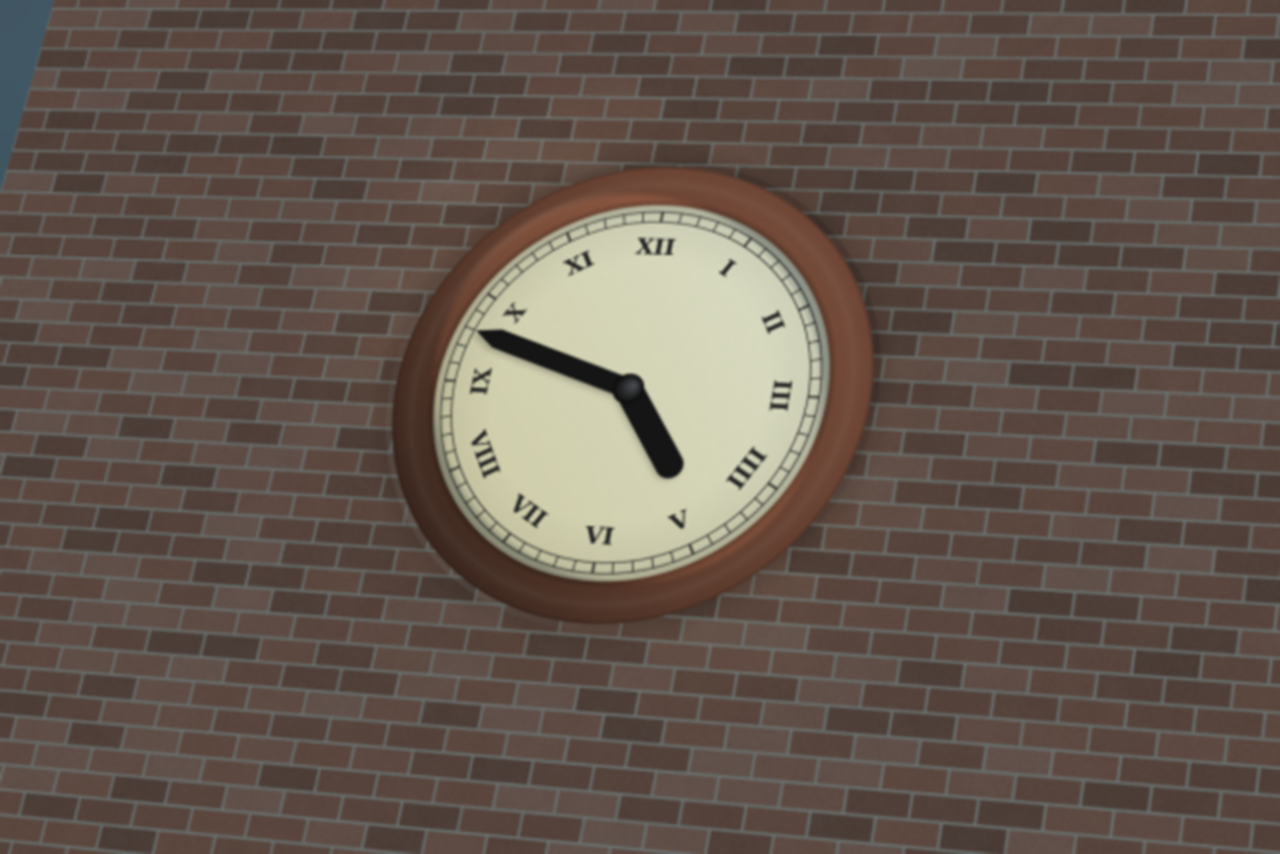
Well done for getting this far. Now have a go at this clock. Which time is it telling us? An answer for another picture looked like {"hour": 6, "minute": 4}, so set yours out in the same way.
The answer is {"hour": 4, "minute": 48}
